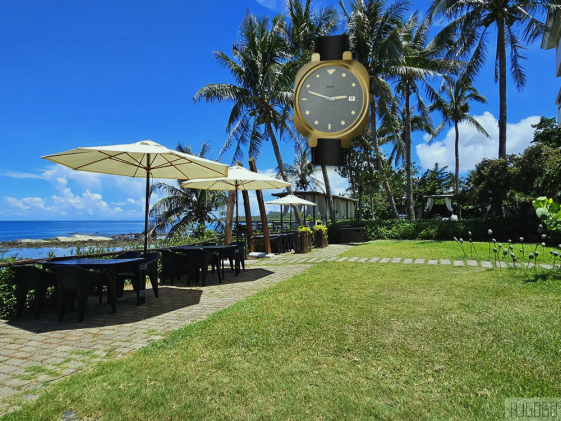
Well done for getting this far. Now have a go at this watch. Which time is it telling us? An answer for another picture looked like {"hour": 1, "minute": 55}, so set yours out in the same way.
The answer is {"hour": 2, "minute": 48}
